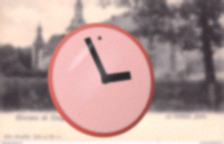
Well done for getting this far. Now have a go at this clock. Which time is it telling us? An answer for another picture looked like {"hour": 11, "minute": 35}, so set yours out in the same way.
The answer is {"hour": 2, "minute": 57}
